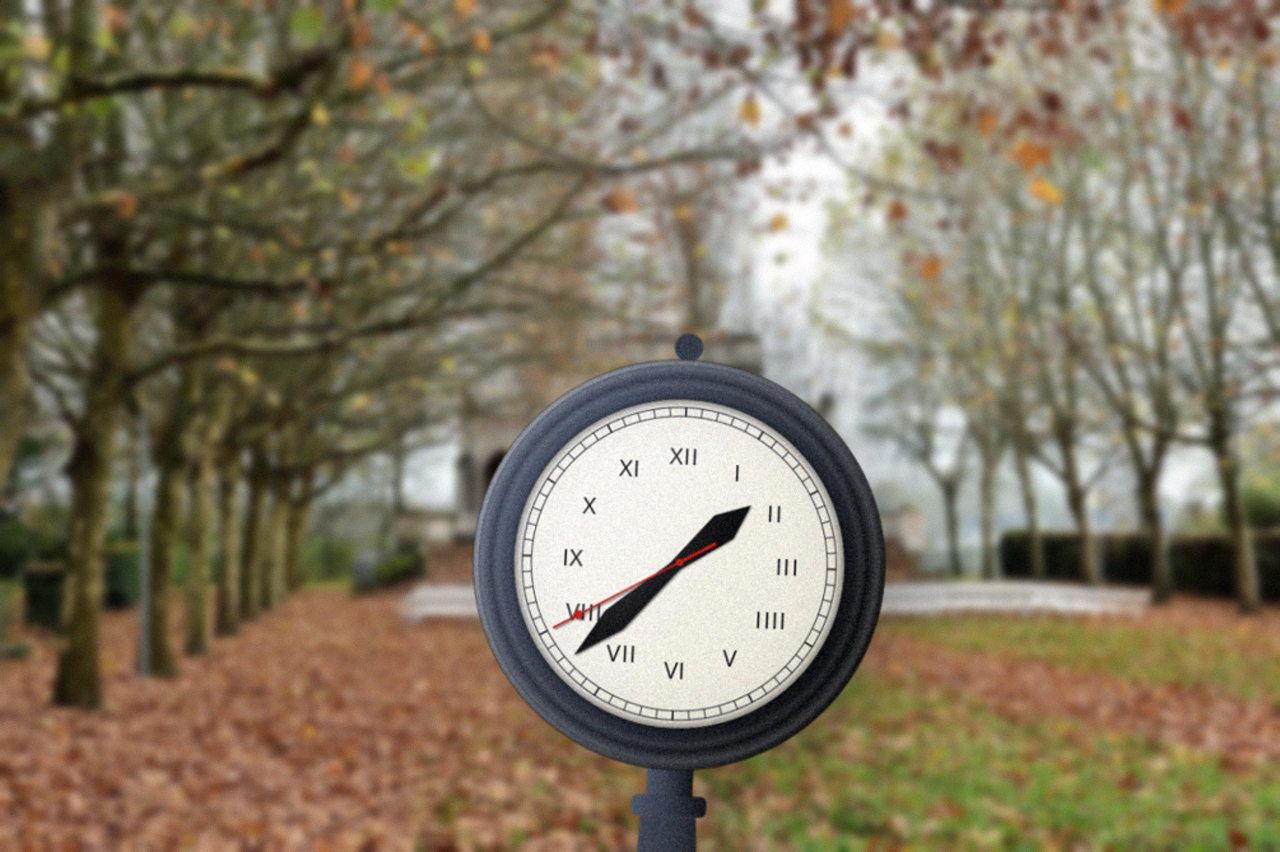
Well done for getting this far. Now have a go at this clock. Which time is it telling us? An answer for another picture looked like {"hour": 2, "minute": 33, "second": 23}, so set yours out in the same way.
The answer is {"hour": 1, "minute": 37, "second": 40}
